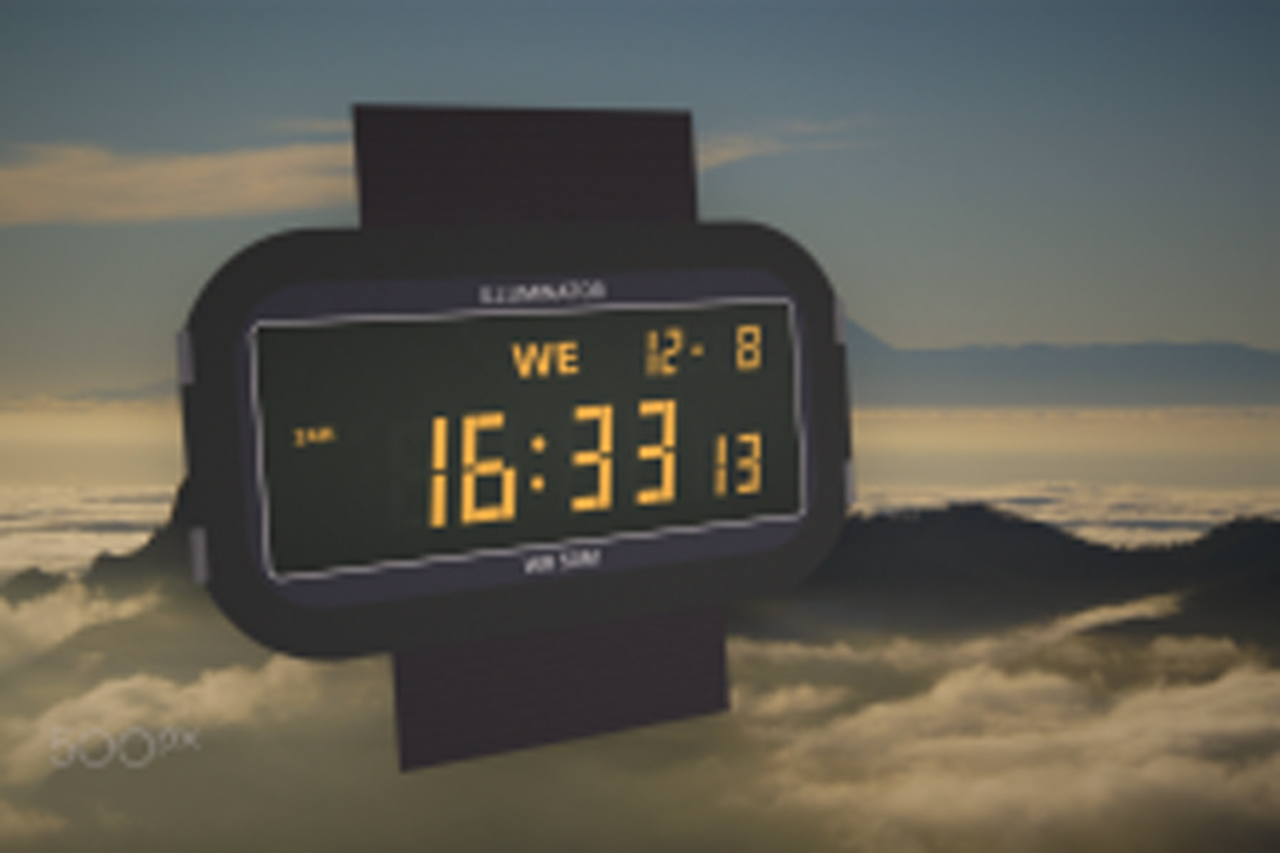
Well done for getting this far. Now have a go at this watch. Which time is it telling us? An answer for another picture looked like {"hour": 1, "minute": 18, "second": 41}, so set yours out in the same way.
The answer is {"hour": 16, "minute": 33, "second": 13}
